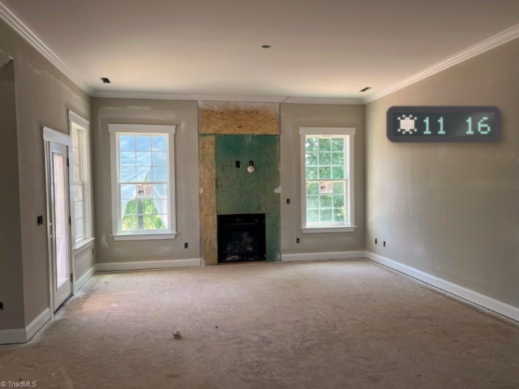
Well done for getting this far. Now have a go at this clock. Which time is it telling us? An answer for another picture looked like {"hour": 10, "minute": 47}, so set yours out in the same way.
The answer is {"hour": 11, "minute": 16}
